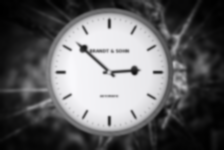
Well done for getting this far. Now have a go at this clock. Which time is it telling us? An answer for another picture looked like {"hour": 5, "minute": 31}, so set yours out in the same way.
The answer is {"hour": 2, "minute": 52}
